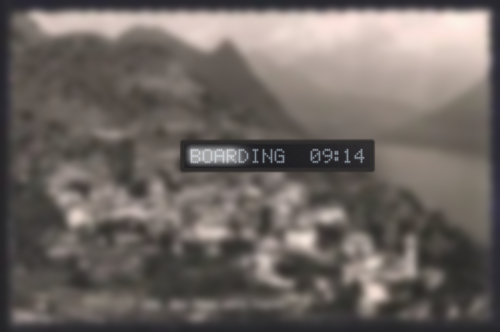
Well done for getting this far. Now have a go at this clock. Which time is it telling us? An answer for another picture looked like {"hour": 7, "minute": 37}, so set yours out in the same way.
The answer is {"hour": 9, "minute": 14}
